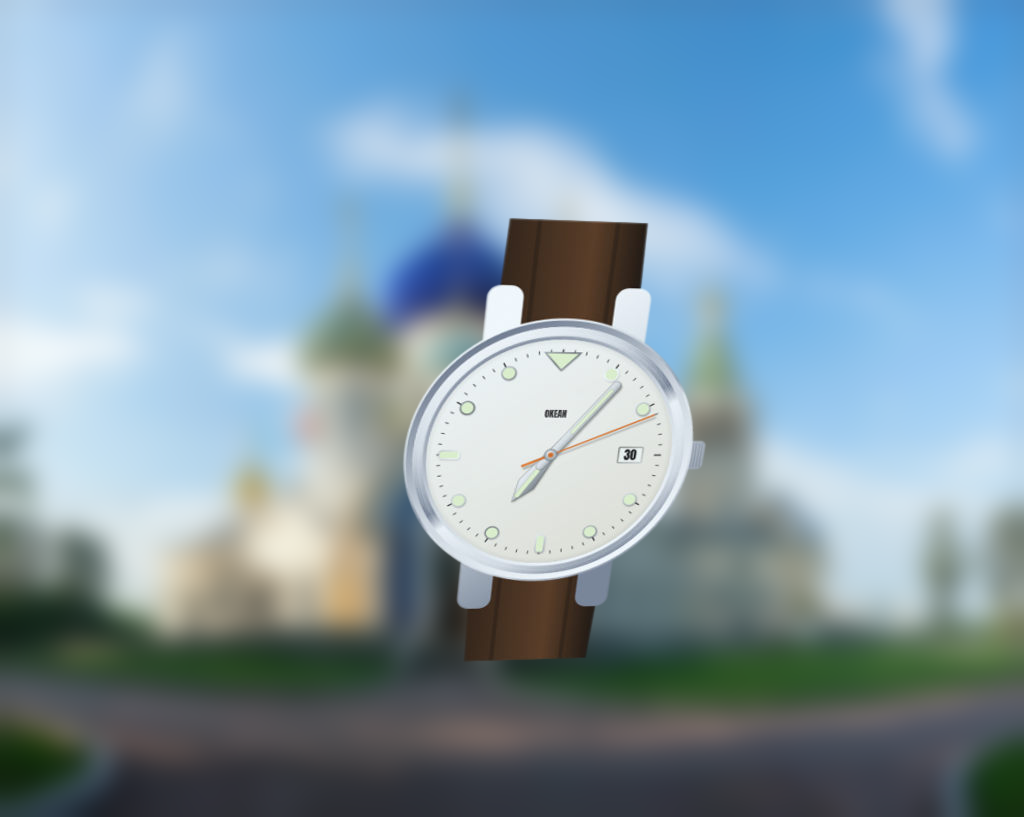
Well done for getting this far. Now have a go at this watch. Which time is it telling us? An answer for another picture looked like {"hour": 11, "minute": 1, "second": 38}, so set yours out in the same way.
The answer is {"hour": 7, "minute": 6, "second": 11}
